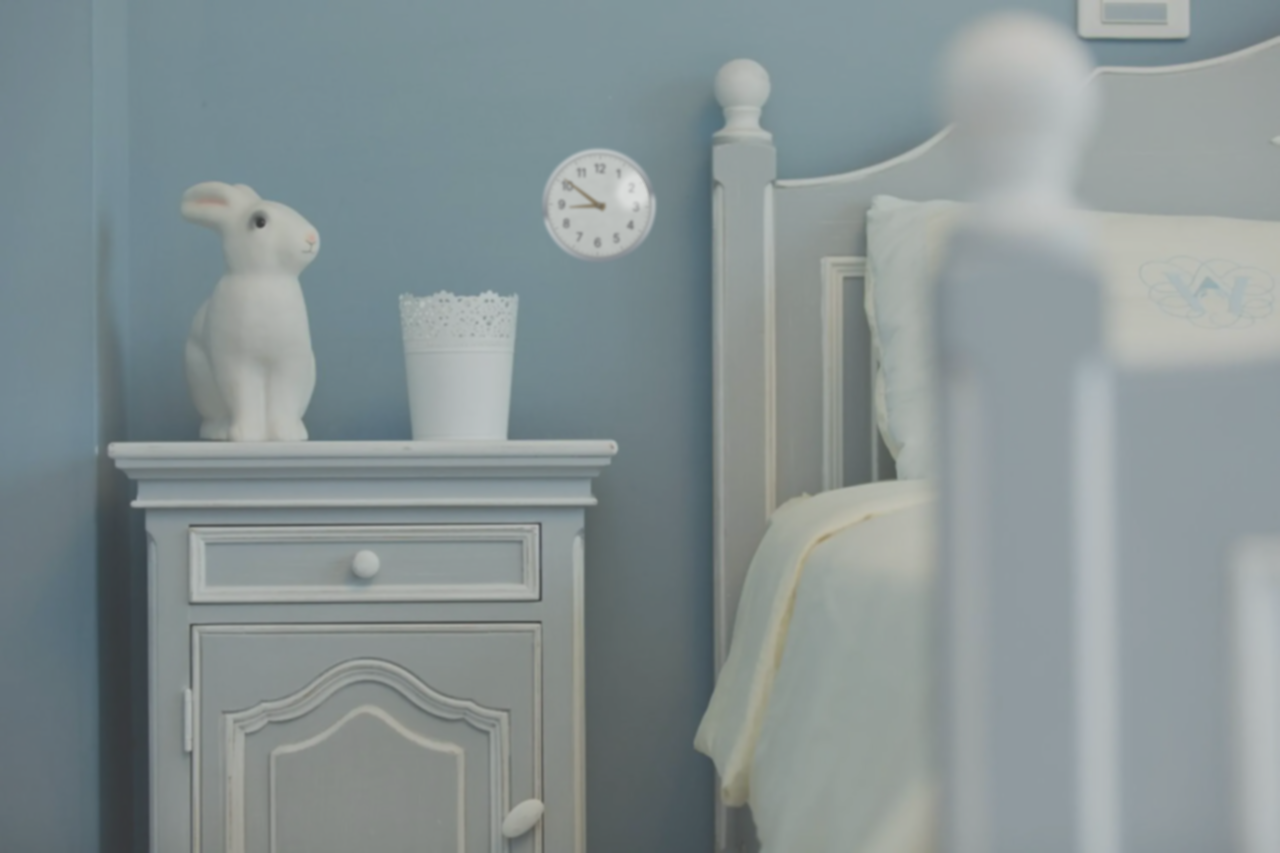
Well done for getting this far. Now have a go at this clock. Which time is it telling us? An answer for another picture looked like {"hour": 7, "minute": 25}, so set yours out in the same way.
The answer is {"hour": 8, "minute": 51}
